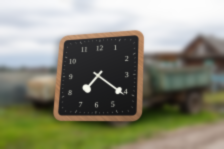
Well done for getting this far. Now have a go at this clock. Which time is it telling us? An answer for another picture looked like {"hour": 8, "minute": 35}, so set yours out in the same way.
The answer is {"hour": 7, "minute": 21}
